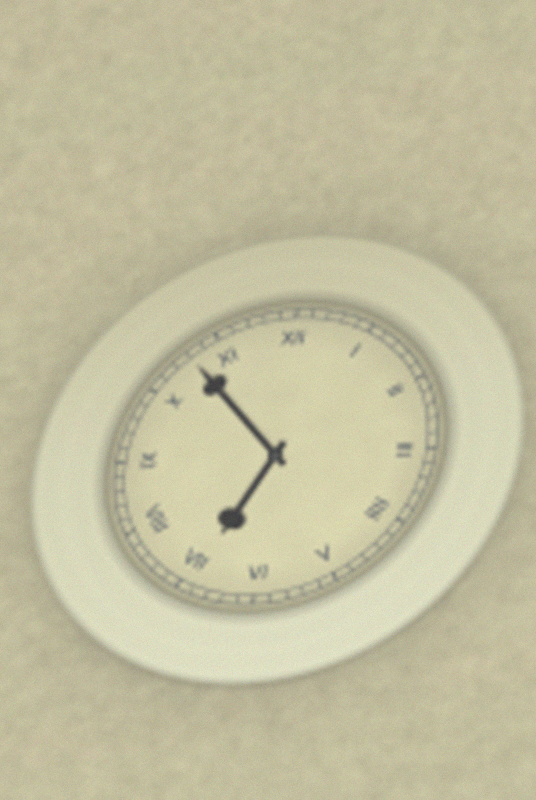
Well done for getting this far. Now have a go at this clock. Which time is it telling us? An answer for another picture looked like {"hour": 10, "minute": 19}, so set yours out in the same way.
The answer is {"hour": 6, "minute": 53}
